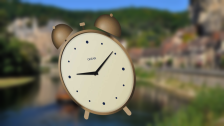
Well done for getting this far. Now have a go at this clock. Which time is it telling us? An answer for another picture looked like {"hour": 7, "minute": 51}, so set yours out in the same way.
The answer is {"hour": 9, "minute": 9}
